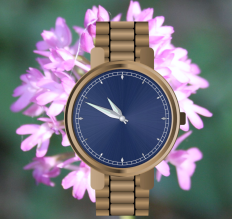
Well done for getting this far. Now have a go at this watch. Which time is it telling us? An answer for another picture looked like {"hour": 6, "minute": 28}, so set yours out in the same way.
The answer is {"hour": 10, "minute": 49}
